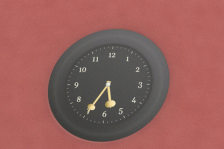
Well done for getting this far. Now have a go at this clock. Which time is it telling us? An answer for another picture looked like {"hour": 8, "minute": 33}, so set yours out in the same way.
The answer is {"hour": 5, "minute": 35}
